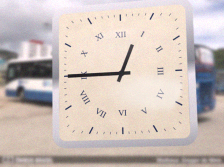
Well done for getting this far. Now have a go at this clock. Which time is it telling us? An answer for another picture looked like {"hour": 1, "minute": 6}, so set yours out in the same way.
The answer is {"hour": 12, "minute": 45}
